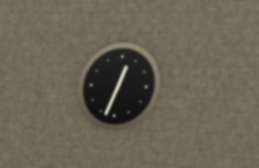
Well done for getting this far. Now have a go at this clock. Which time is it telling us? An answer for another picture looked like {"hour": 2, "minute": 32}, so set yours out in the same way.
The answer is {"hour": 12, "minute": 33}
